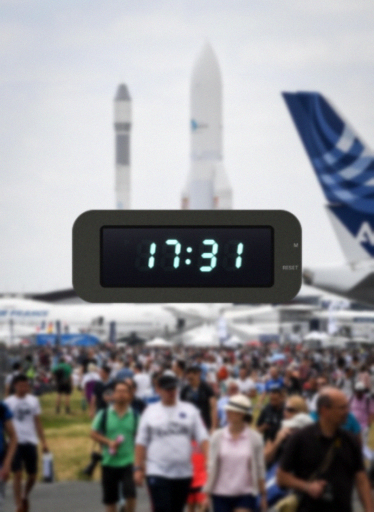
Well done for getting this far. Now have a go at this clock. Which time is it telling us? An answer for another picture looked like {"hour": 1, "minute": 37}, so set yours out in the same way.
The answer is {"hour": 17, "minute": 31}
